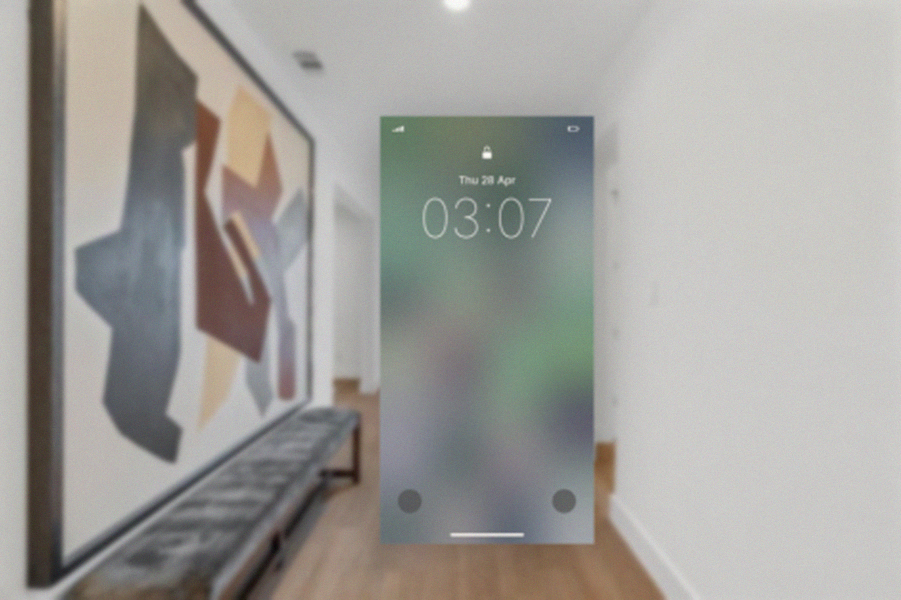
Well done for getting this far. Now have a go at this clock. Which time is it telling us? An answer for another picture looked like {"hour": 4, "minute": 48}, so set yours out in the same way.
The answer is {"hour": 3, "minute": 7}
